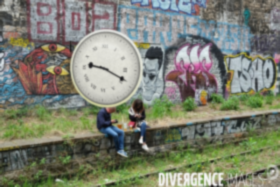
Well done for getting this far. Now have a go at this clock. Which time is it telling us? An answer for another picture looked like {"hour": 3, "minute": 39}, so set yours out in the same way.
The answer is {"hour": 9, "minute": 19}
